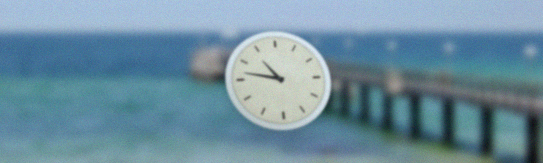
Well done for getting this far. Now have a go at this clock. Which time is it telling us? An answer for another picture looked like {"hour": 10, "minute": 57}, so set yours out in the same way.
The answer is {"hour": 10, "minute": 47}
